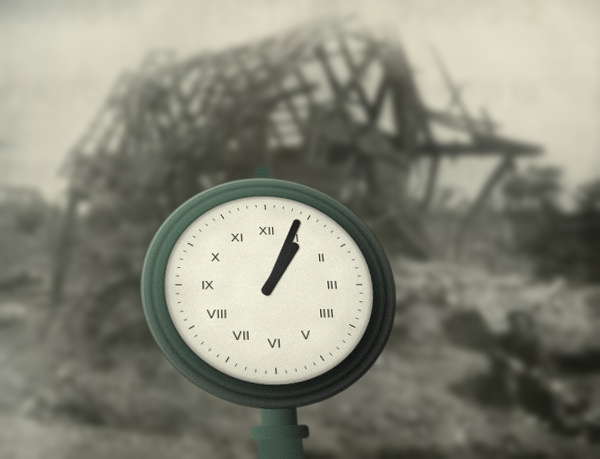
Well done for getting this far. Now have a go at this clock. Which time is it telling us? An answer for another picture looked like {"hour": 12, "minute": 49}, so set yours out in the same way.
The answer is {"hour": 1, "minute": 4}
